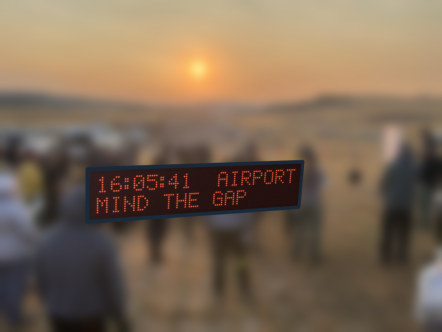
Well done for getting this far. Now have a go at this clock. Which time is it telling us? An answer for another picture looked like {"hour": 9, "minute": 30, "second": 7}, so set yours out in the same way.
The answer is {"hour": 16, "minute": 5, "second": 41}
